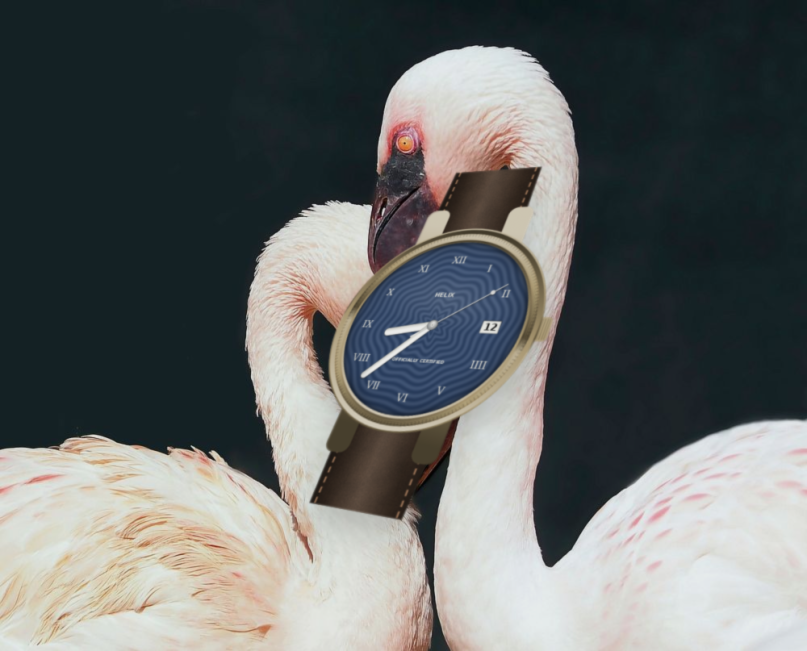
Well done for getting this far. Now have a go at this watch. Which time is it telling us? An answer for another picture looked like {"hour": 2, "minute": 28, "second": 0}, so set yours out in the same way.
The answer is {"hour": 8, "minute": 37, "second": 9}
